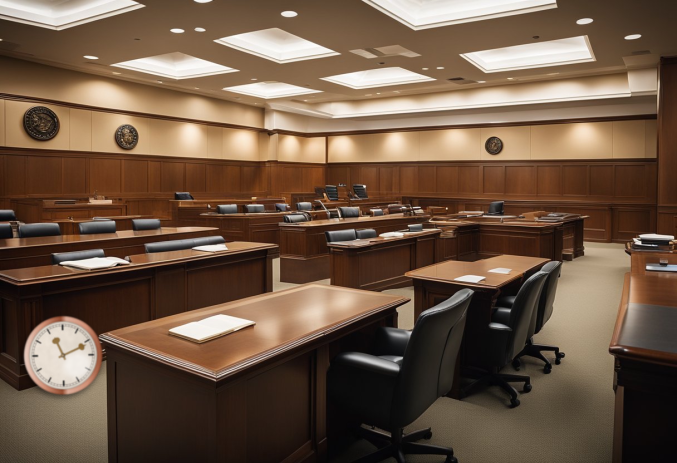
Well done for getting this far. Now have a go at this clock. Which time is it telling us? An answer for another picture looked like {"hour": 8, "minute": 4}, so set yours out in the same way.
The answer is {"hour": 11, "minute": 11}
